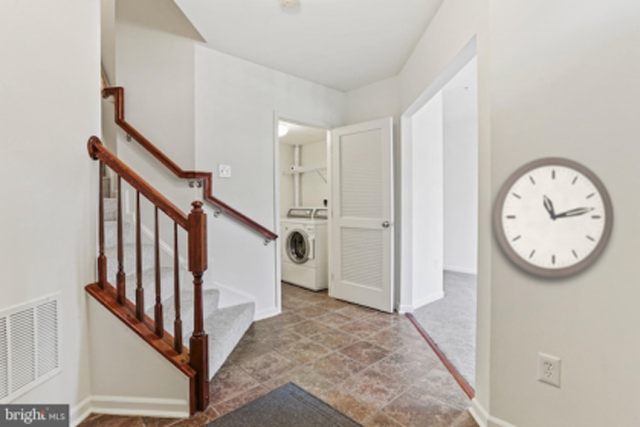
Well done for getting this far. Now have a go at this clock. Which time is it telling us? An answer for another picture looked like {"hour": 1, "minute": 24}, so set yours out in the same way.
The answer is {"hour": 11, "minute": 13}
